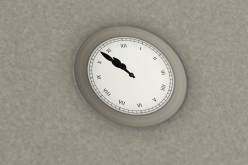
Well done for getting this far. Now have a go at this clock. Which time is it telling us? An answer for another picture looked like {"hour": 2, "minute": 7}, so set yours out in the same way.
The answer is {"hour": 10, "minute": 53}
